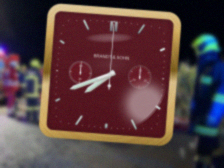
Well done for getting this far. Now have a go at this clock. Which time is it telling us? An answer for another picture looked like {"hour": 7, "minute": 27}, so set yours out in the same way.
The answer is {"hour": 7, "minute": 41}
